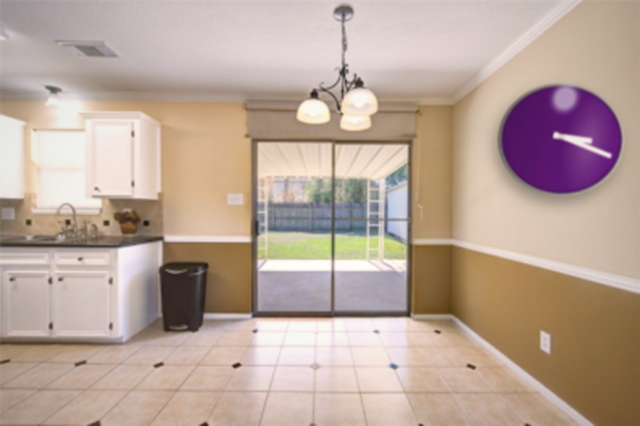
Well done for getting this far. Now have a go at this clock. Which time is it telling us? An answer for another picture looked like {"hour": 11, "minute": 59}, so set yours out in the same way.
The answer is {"hour": 3, "minute": 19}
